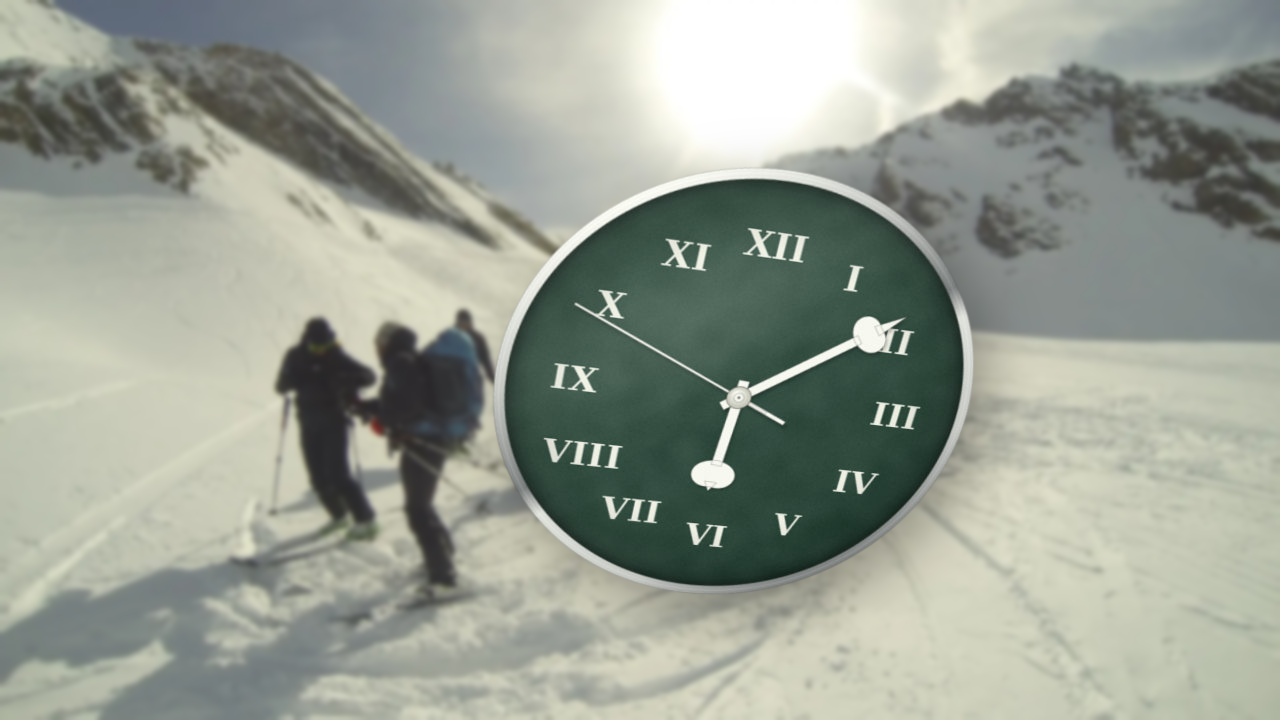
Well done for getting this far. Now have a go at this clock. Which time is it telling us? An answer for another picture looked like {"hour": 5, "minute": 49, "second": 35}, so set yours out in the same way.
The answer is {"hour": 6, "minute": 8, "second": 49}
